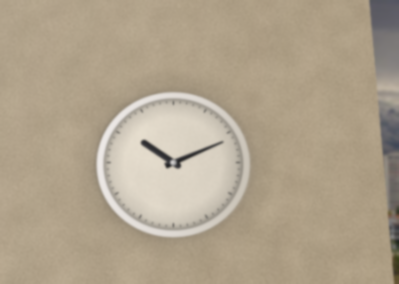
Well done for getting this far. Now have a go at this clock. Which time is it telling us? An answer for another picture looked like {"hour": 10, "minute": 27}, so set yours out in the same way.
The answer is {"hour": 10, "minute": 11}
